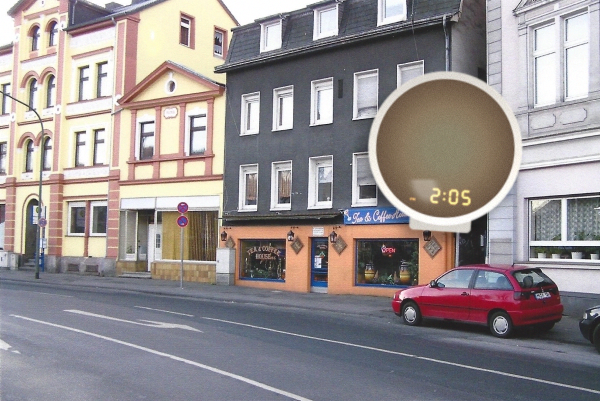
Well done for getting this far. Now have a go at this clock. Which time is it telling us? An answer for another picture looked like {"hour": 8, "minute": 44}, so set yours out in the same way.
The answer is {"hour": 2, "minute": 5}
